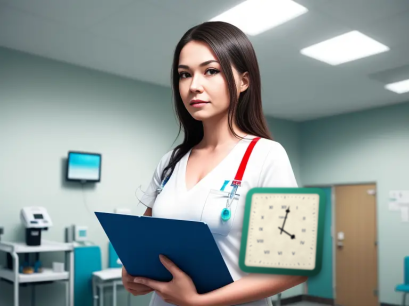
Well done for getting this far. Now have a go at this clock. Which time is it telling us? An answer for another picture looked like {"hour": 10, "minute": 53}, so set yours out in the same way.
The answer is {"hour": 4, "minute": 2}
